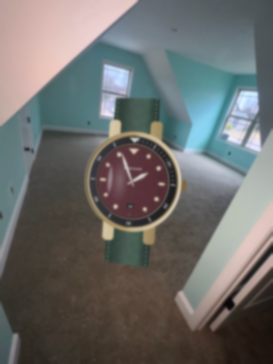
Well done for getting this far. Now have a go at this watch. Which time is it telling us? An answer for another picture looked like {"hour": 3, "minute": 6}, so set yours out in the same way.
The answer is {"hour": 1, "minute": 56}
